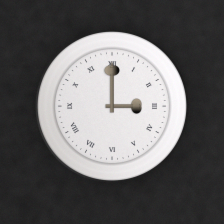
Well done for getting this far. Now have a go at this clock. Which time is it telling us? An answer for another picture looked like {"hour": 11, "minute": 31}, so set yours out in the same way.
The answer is {"hour": 3, "minute": 0}
